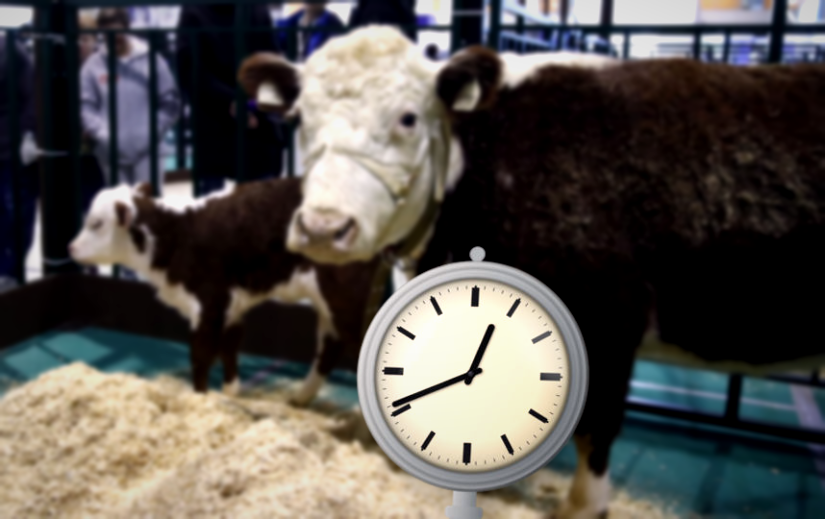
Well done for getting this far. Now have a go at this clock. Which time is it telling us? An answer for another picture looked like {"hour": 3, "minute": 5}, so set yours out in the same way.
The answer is {"hour": 12, "minute": 41}
